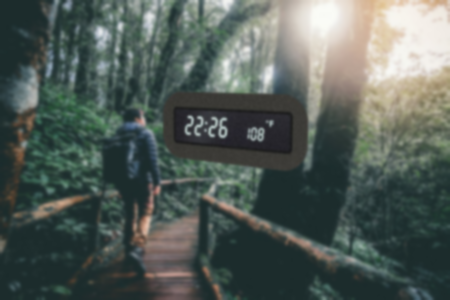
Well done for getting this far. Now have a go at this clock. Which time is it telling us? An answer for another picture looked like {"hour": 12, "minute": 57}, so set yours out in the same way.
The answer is {"hour": 22, "minute": 26}
